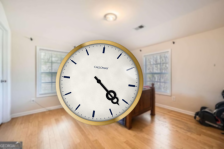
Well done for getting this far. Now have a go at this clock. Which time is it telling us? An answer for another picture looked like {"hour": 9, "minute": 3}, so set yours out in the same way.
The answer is {"hour": 4, "minute": 22}
